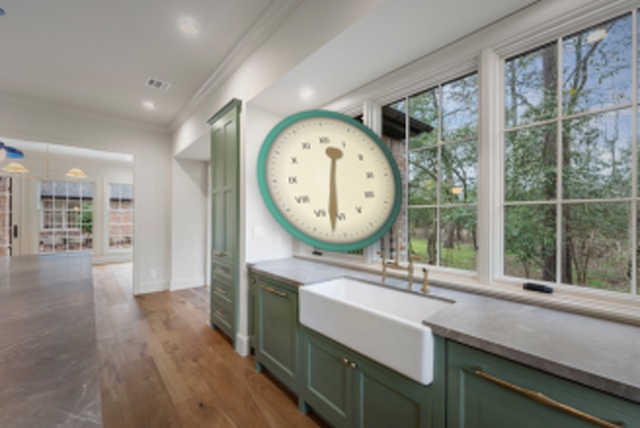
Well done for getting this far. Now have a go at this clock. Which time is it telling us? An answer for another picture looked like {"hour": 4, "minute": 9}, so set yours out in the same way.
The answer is {"hour": 12, "minute": 32}
